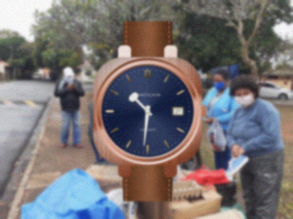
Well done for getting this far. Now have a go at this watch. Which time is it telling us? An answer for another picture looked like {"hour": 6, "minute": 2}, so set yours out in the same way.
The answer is {"hour": 10, "minute": 31}
